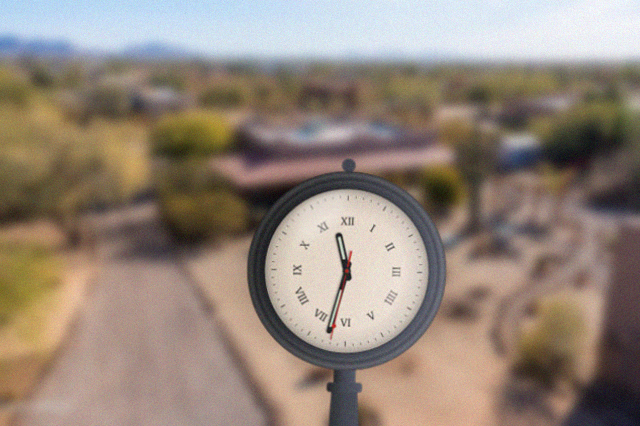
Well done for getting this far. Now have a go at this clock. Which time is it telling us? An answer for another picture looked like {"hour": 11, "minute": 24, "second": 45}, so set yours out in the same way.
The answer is {"hour": 11, "minute": 32, "second": 32}
